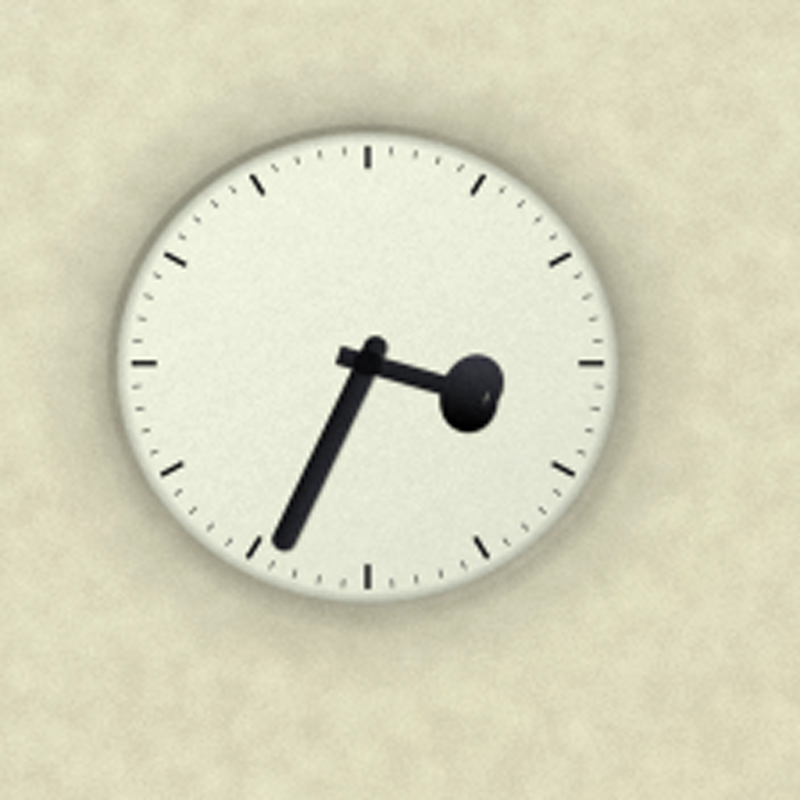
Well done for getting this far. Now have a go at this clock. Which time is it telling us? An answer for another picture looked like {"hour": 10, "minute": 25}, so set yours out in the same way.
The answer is {"hour": 3, "minute": 34}
